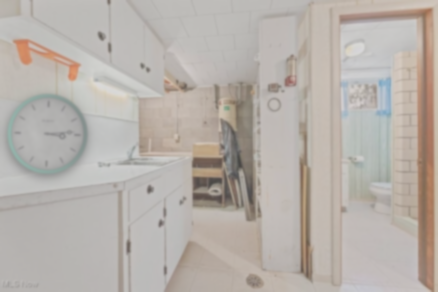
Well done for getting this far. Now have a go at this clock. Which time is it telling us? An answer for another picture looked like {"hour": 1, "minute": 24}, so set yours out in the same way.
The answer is {"hour": 3, "minute": 14}
